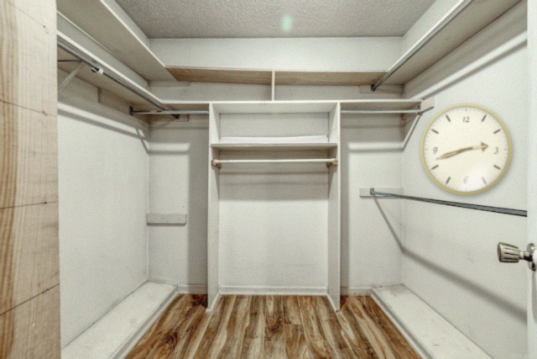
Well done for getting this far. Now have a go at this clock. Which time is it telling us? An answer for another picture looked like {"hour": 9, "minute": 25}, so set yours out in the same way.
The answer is {"hour": 2, "minute": 42}
